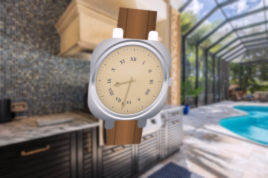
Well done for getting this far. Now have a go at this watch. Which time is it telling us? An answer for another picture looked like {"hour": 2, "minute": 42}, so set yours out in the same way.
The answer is {"hour": 8, "minute": 32}
